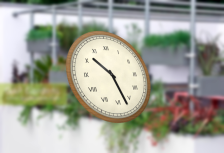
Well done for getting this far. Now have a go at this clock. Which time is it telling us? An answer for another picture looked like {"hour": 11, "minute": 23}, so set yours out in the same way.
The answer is {"hour": 10, "minute": 27}
